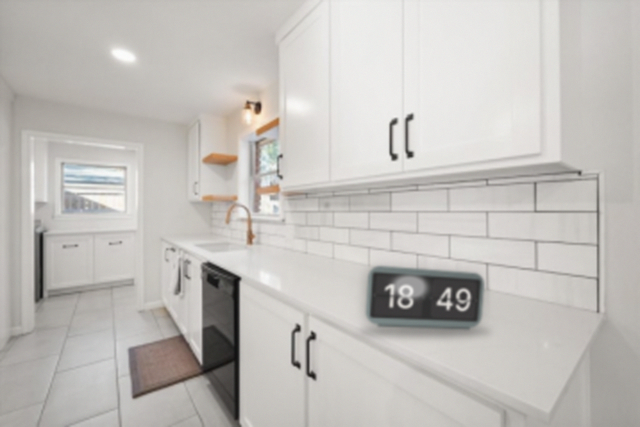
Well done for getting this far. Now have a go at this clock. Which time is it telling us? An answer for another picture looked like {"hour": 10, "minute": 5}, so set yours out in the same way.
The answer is {"hour": 18, "minute": 49}
